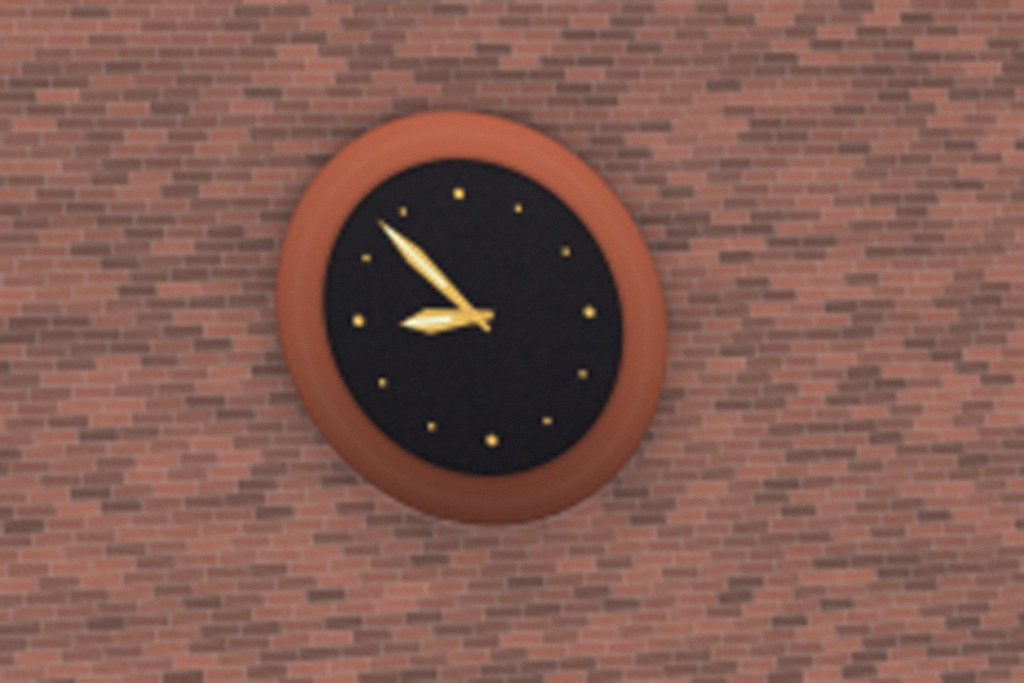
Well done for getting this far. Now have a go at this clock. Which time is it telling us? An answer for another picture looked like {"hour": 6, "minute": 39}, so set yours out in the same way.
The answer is {"hour": 8, "minute": 53}
